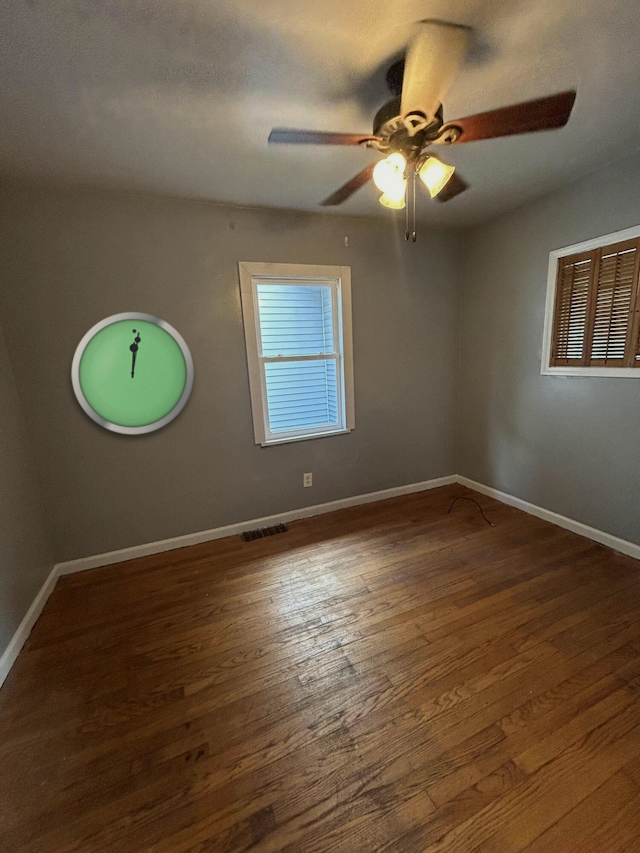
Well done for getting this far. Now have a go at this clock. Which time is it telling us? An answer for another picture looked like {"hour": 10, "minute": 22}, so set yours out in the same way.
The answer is {"hour": 12, "minute": 1}
